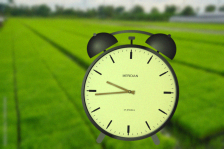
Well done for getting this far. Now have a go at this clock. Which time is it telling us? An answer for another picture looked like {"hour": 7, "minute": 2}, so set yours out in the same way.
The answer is {"hour": 9, "minute": 44}
